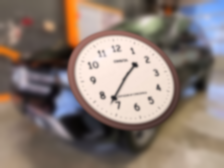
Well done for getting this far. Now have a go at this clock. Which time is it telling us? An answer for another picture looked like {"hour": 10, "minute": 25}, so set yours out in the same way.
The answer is {"hour": 1, "minute": 37}
